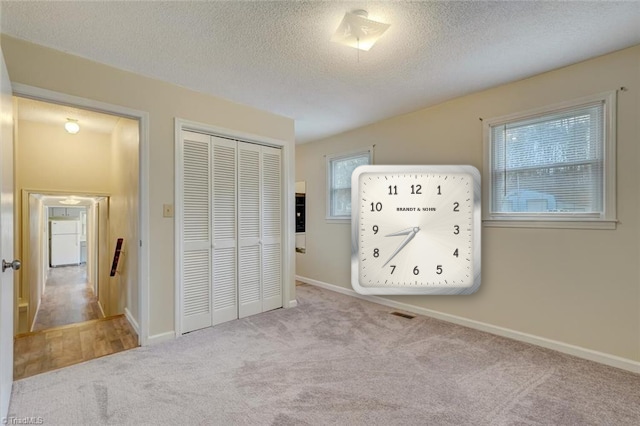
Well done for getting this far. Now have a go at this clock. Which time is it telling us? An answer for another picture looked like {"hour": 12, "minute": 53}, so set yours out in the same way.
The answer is {"hour": 8, "minute": 37}
